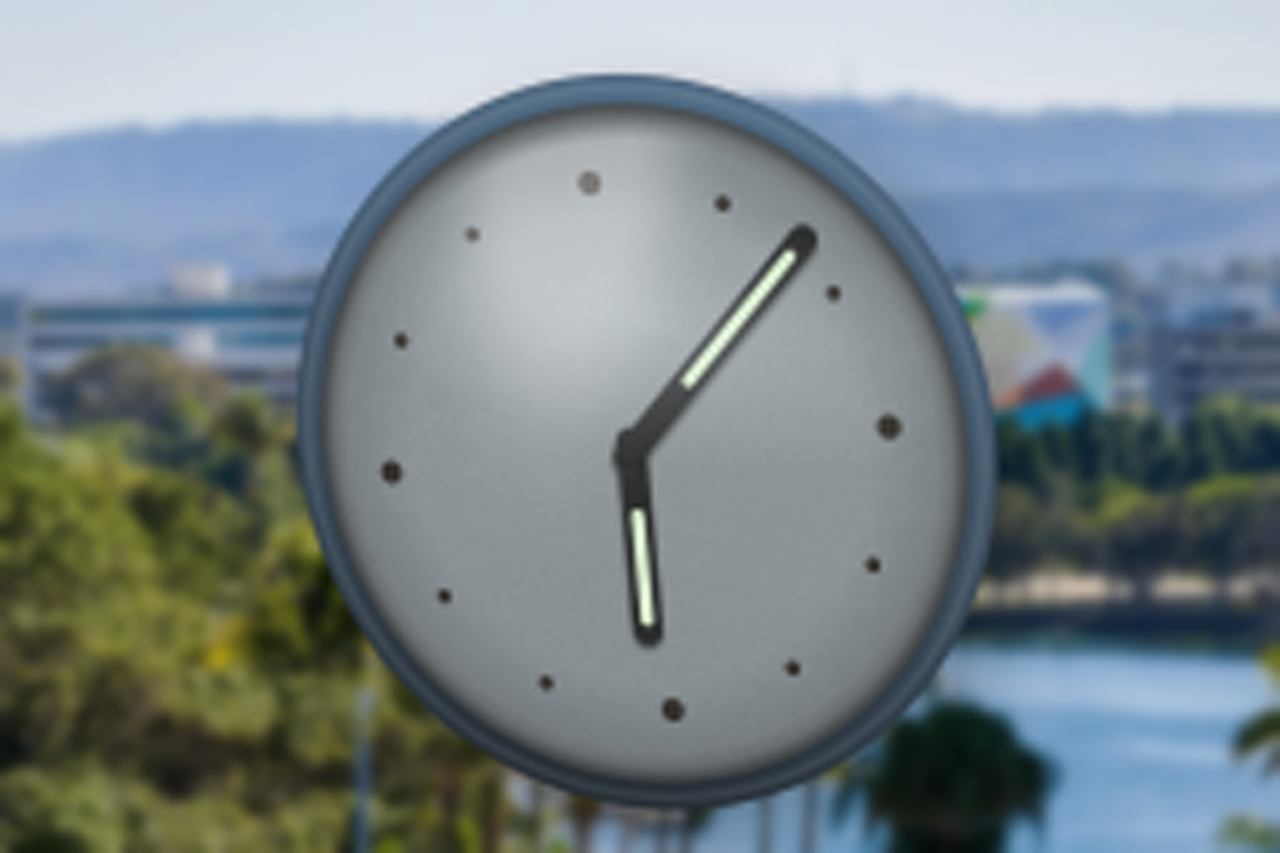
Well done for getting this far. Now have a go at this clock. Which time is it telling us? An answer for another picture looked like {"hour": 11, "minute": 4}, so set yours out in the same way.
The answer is {"hour": 6, "minute": 8}
